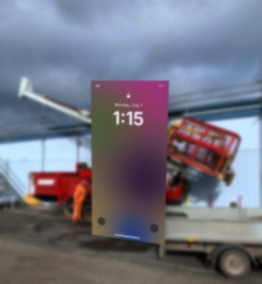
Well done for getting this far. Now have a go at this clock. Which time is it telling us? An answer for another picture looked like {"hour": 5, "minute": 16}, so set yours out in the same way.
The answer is {"hour": 1, "minute": 15}
